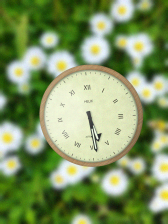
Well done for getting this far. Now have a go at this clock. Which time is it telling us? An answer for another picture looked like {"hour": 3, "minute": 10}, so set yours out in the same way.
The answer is {"hour": 5, "minute": 29}
